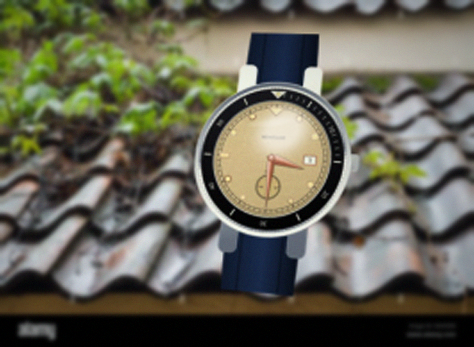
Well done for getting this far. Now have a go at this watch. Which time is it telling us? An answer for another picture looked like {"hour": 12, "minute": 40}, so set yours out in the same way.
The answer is {"hour": 3, "minute": 30}
